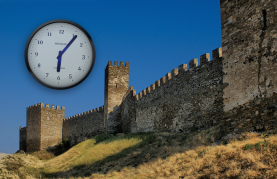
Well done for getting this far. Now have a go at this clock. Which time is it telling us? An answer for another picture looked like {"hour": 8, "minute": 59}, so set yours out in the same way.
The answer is {"hour": 6, "minute": 6}
